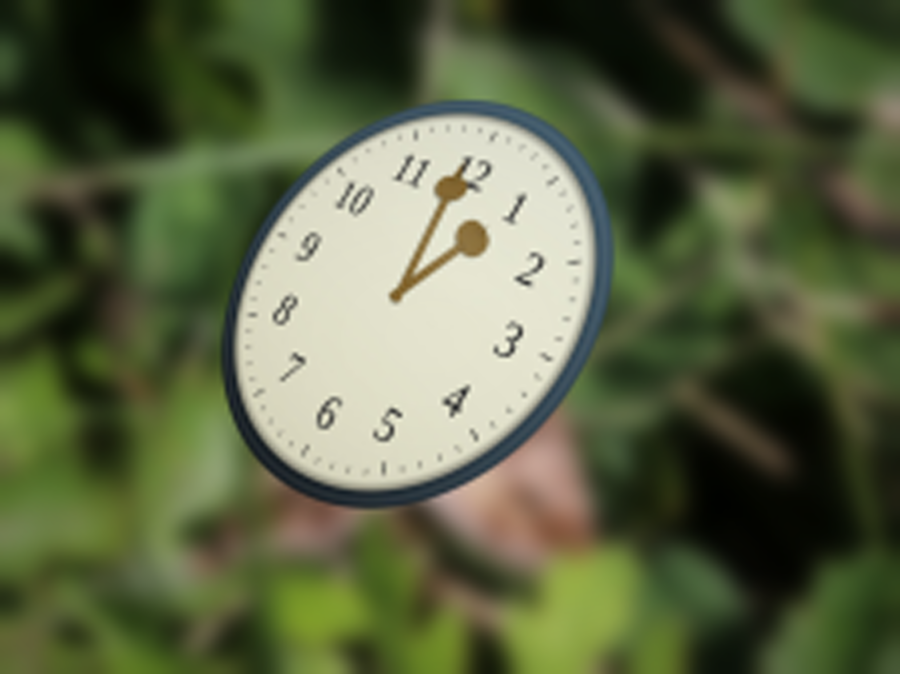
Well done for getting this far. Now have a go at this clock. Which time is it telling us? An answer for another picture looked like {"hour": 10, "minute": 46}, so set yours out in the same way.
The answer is {"hour": 12, "minute": 59}
